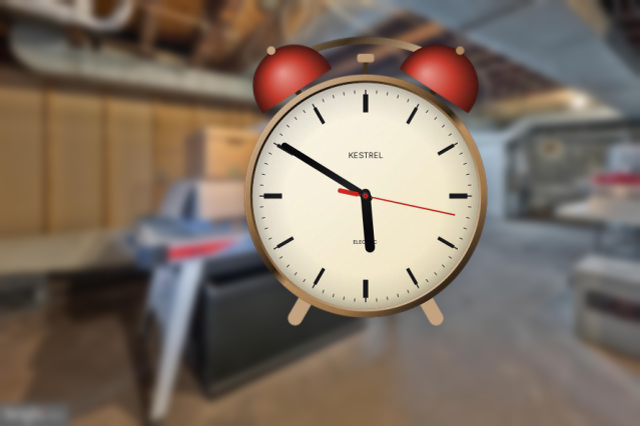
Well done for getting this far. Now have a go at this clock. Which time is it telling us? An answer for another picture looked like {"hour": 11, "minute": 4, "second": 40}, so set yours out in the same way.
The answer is {"hour": 5, "minute": 50, "second": 17}
